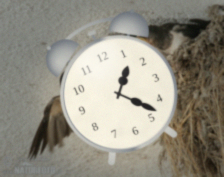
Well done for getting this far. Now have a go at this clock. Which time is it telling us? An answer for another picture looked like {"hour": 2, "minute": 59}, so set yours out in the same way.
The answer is {"hour": 1, "minute": 23}
